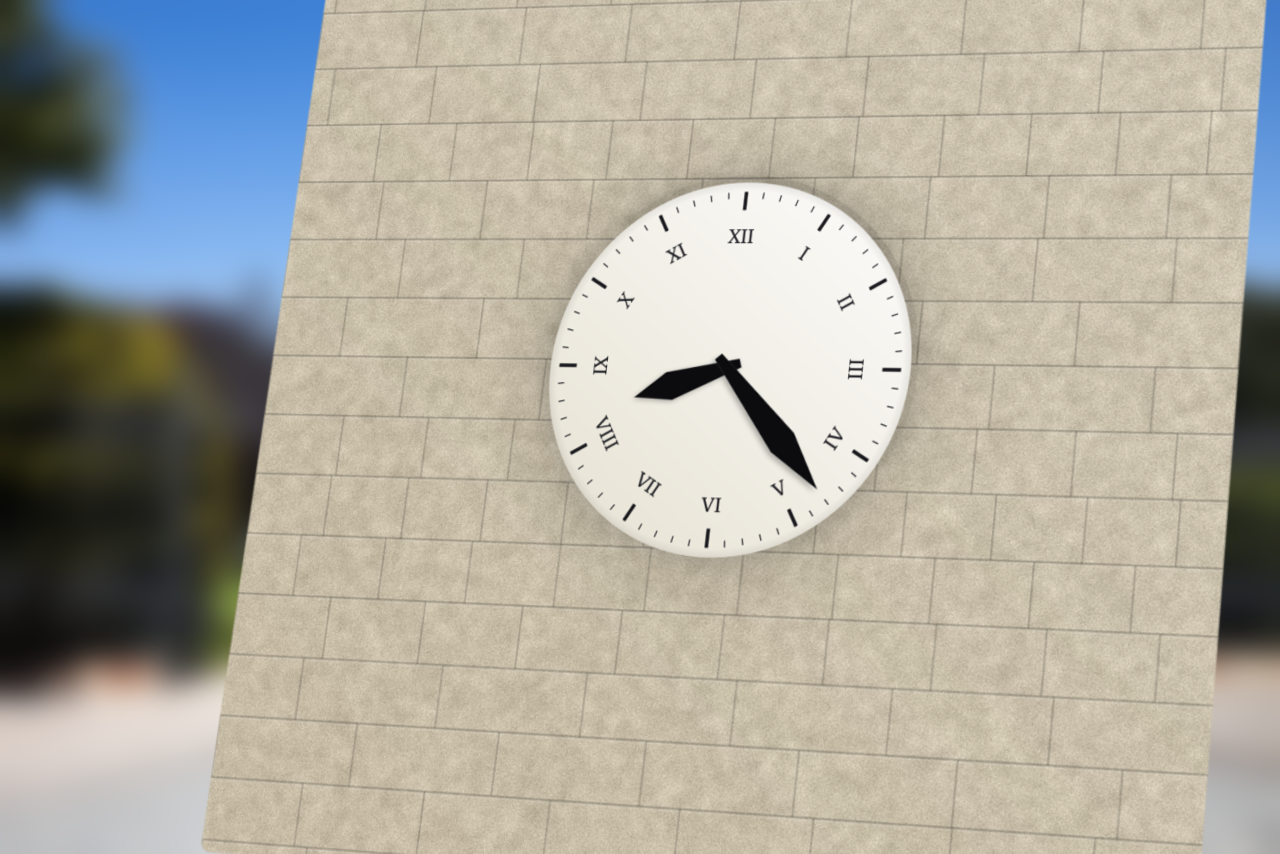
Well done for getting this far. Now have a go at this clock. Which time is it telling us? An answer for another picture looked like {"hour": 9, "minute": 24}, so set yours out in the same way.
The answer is {"hour": 8, "minute": 23}
